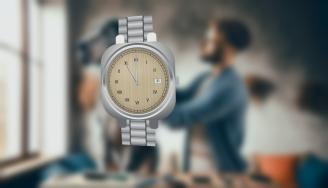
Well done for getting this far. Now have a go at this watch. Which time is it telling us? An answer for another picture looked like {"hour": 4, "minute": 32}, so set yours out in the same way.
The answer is {"hour": 11, "minute": 0}
